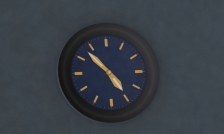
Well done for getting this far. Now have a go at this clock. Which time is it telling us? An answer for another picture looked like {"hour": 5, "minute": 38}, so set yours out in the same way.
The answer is {"hour": 4, "minute": 53}
